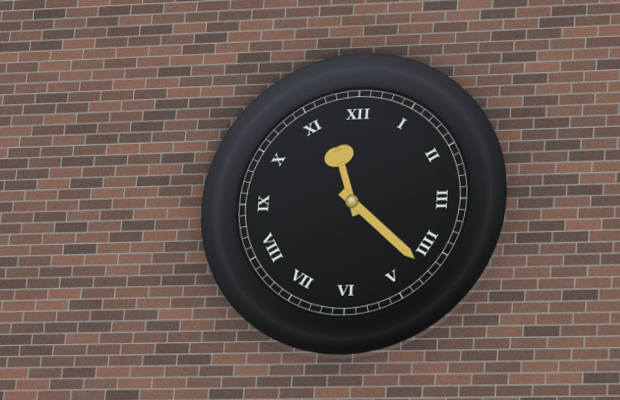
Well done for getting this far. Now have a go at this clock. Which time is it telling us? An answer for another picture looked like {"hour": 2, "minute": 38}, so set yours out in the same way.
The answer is {"hour": 11, "minute": 22}
